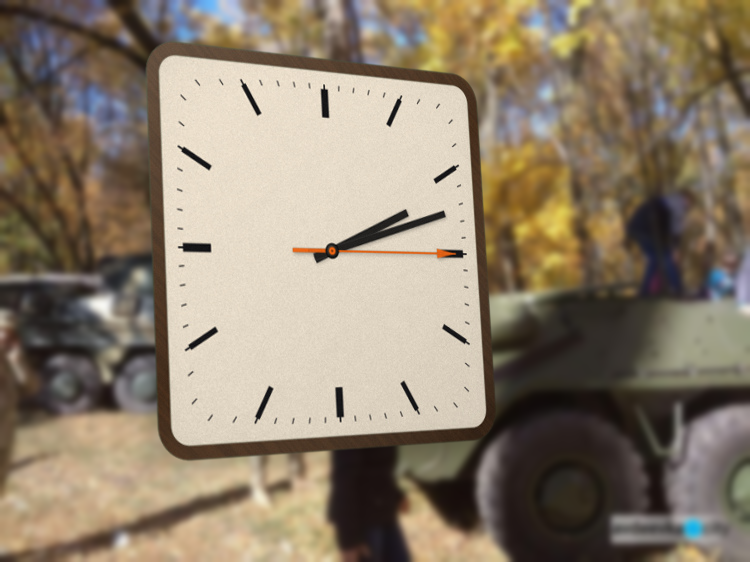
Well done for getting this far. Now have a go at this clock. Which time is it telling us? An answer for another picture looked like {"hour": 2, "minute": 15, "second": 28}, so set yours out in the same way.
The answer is {"hour": 2, "minute": 12, "second": 15}
